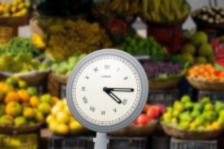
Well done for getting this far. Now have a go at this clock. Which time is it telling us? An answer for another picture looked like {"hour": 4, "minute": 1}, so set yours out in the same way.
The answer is {"hour": 4, "minute": 15}
